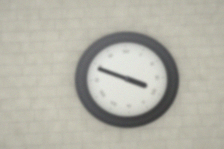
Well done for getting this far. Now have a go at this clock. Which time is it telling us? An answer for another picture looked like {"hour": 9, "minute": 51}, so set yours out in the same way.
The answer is {"hour": 3, "minute": 49}
